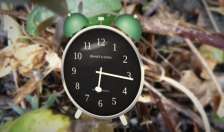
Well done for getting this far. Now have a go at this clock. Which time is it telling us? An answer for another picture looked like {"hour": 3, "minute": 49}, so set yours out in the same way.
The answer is {"hour": 6, "minute": 16}
